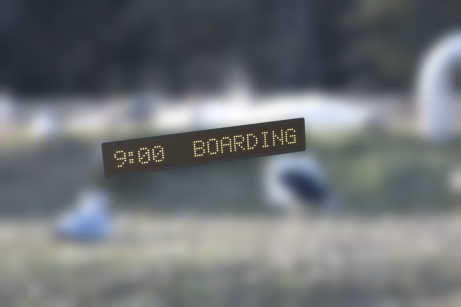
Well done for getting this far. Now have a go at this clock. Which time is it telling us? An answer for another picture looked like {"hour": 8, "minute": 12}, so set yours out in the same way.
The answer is {"hour": 9, "minute": 0}
